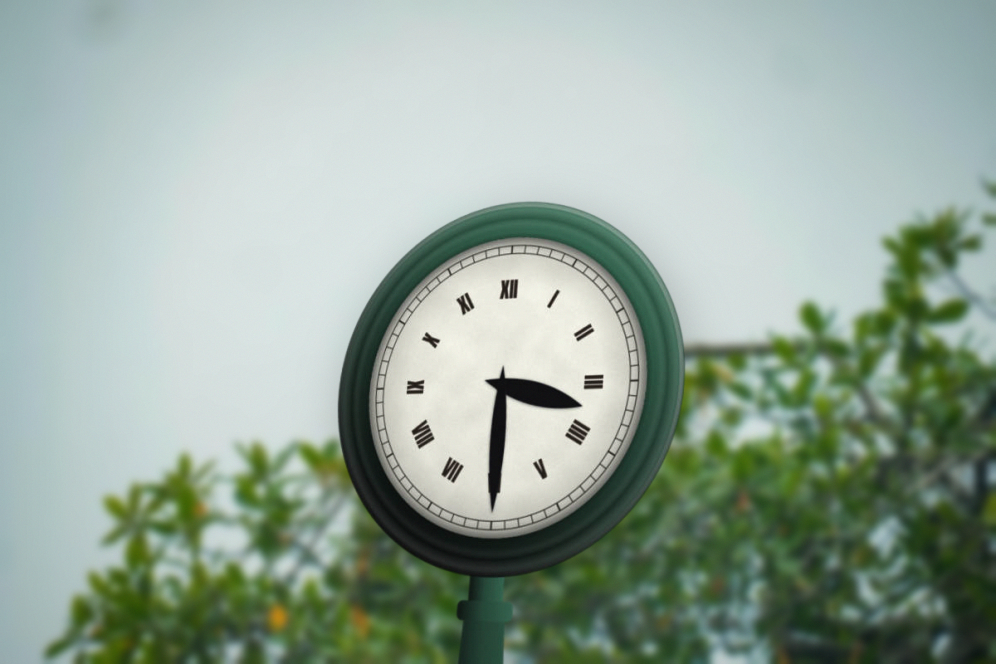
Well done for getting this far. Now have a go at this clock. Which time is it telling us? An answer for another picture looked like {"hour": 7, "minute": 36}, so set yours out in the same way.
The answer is {"hour": 3, "minute": 30}
